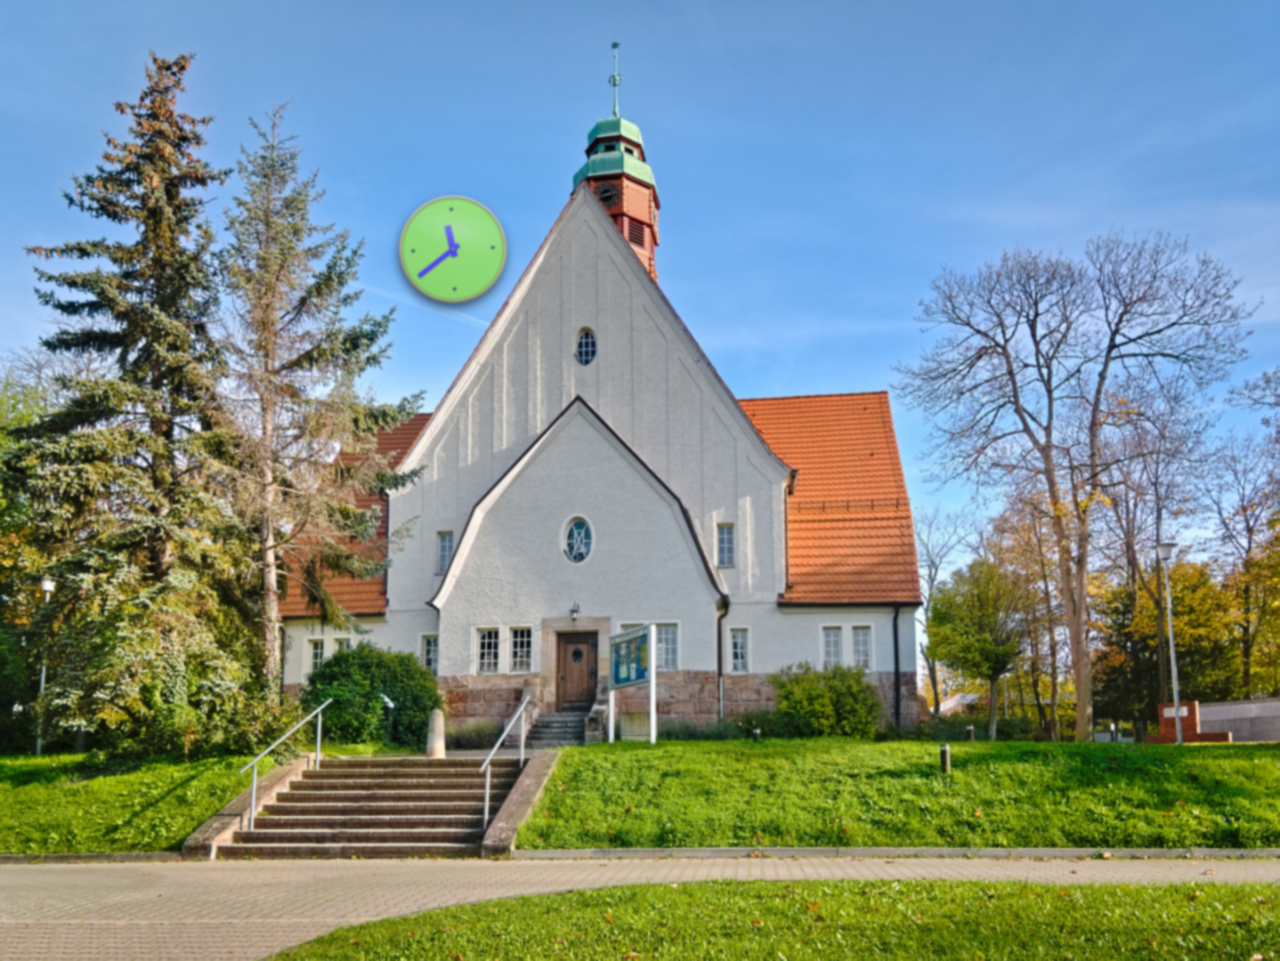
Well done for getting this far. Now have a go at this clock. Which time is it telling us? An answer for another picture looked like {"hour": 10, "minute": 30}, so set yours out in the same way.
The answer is {"hour": 11, "minute": 39}
